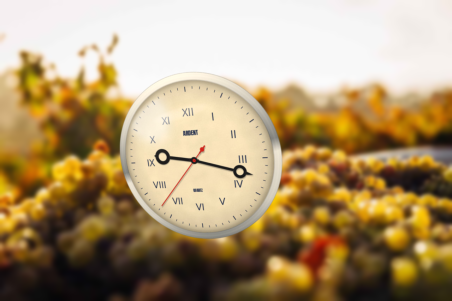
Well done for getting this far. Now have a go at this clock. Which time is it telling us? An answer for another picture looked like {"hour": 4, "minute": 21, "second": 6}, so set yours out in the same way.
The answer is {"hour": 9, "minute": 17, "second": 37}
